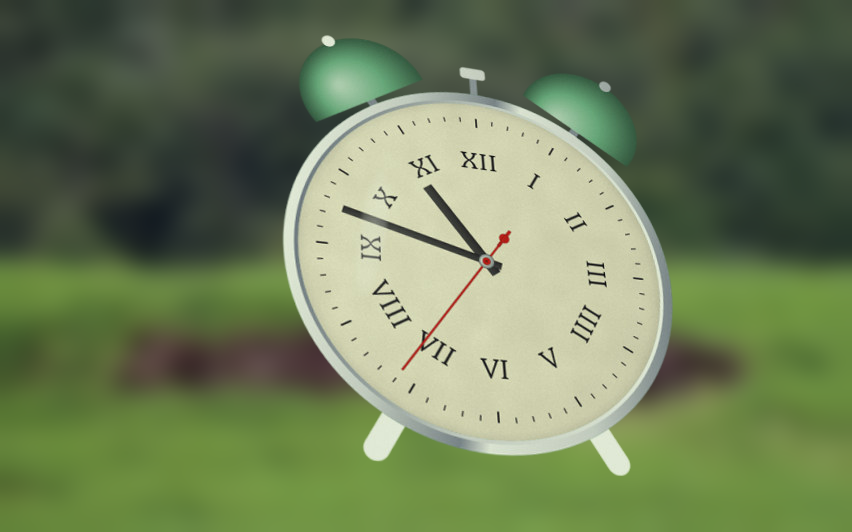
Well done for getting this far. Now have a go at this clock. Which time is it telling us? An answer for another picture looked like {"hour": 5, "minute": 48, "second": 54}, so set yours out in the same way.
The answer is {"hour": 10, "minute": 47, "second": 36}
